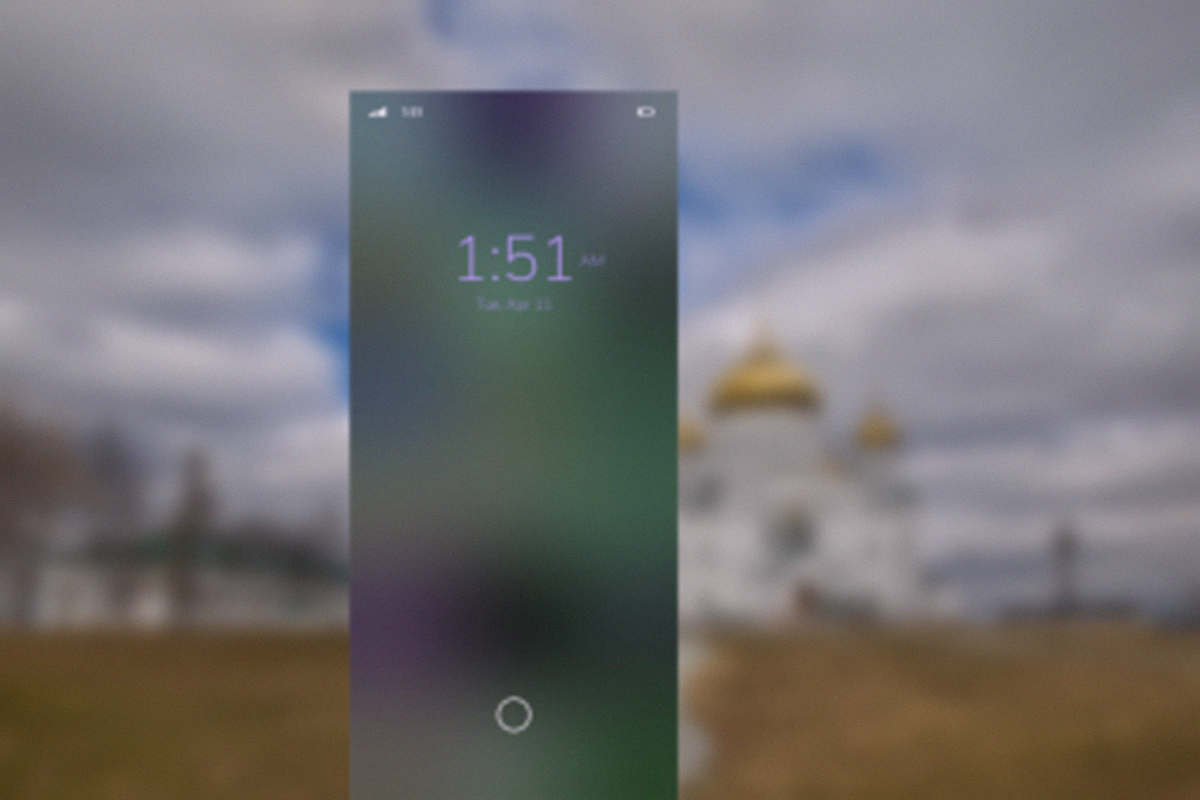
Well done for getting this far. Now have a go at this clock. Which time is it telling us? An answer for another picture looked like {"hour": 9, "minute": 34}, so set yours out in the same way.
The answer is {"hour": 1, "minute": 51}
